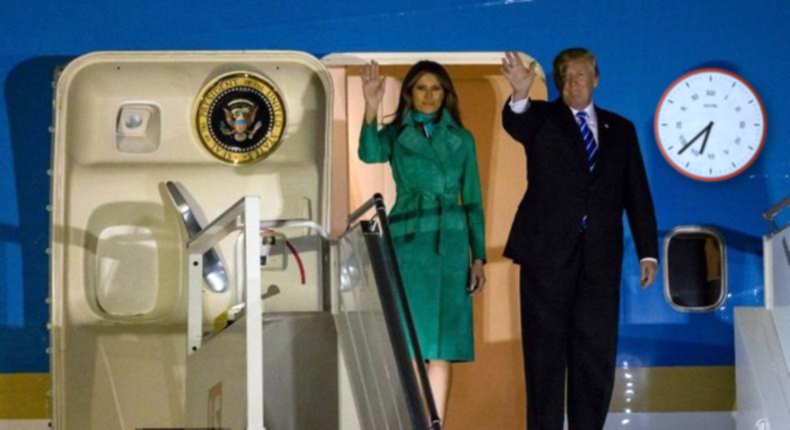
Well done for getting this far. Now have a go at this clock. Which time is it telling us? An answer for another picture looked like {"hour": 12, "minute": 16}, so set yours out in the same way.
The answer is {"hour": 6, "minute": 38}
